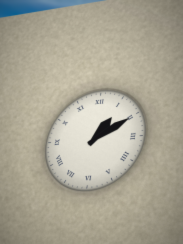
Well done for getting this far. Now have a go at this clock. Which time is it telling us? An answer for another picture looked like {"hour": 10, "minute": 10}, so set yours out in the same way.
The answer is {"hour": 1, "minute": 10}
